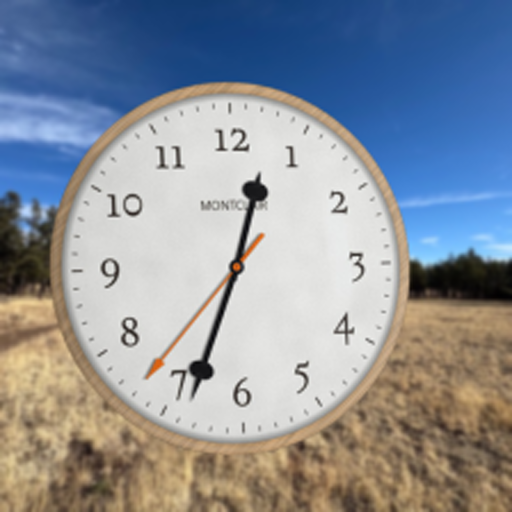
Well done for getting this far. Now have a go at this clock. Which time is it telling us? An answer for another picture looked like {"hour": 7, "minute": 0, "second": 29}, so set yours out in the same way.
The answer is {"hour": 12, "minute": 33, "second": 37}
